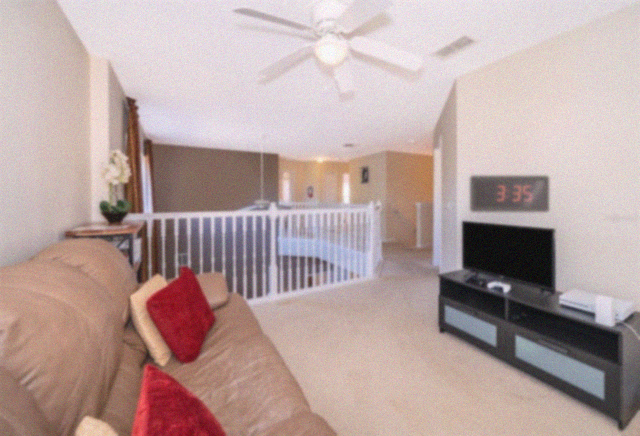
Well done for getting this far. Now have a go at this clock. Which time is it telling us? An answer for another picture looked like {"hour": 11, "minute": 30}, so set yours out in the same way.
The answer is {"hour": 3, "minute": 35}
